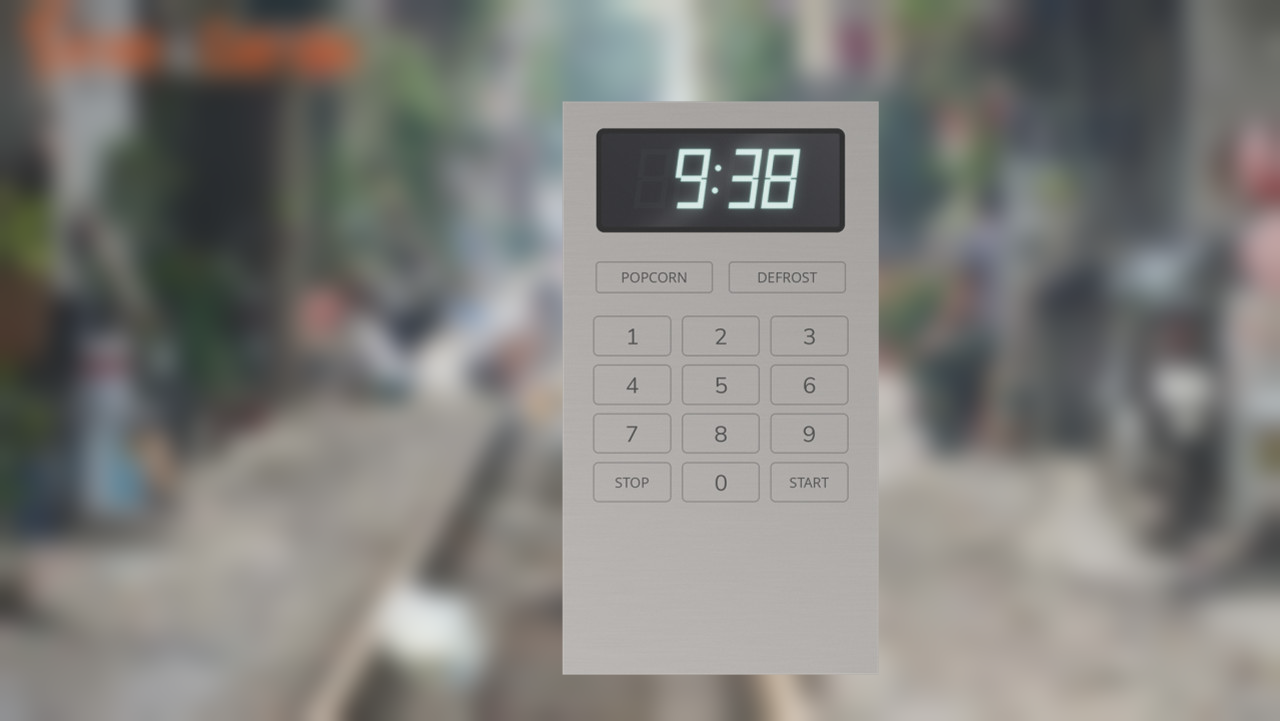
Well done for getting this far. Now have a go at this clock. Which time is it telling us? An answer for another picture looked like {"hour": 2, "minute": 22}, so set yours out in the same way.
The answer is {"hour": 9, "minute": 38}
